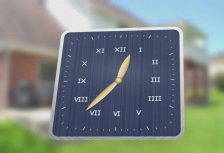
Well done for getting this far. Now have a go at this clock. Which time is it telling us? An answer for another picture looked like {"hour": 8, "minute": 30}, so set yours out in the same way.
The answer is {"hour": 12, "minute": 37}
